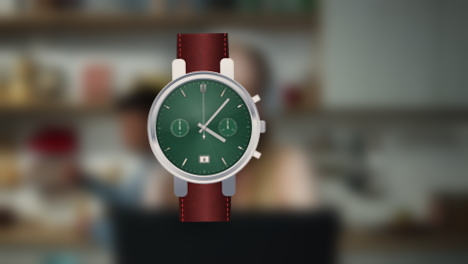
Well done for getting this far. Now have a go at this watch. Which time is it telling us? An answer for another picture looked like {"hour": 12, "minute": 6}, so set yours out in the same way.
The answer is {"hour": 4, "minute": 7}
